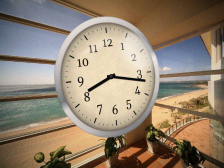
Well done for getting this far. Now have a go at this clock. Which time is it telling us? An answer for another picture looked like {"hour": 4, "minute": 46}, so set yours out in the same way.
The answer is {"hour": 8, "minute": 17}
